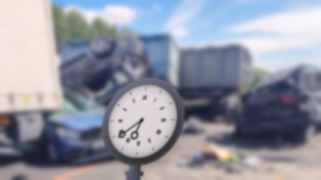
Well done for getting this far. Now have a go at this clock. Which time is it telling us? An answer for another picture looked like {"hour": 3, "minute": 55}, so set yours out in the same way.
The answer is {"hour": 6, "minute": 39}
